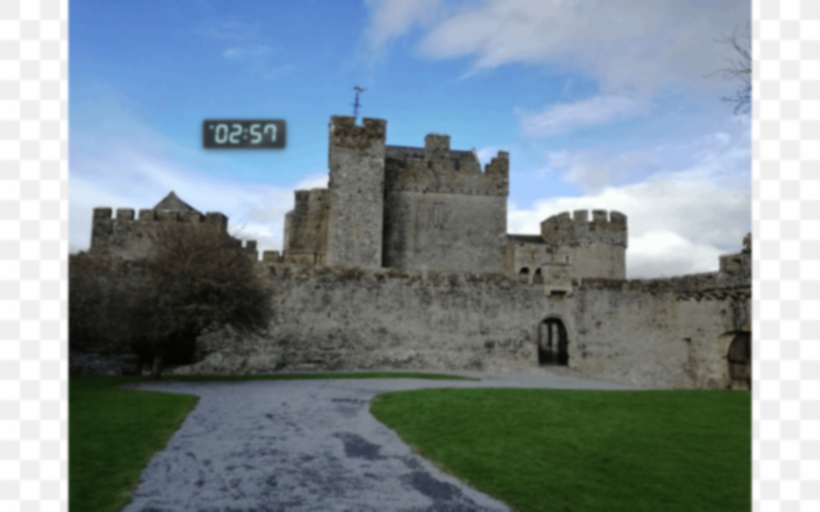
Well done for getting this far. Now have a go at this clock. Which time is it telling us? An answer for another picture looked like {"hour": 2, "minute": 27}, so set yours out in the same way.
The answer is {"hour": 2, "minute": 57}
